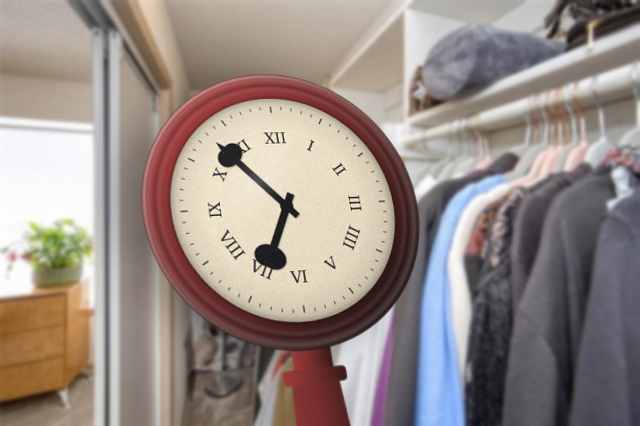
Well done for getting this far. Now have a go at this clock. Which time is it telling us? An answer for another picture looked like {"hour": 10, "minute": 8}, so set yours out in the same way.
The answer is {"hour": 6, "minute": 53}
